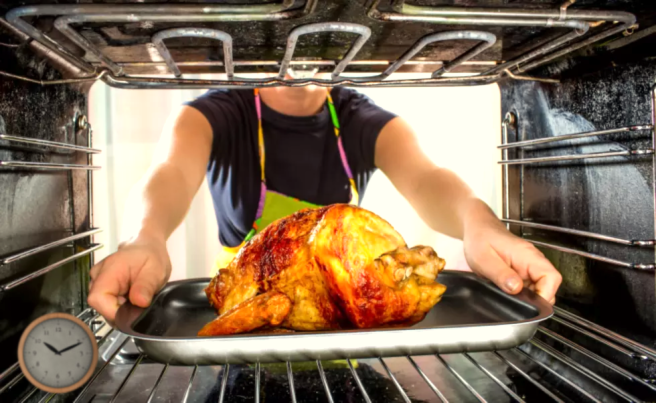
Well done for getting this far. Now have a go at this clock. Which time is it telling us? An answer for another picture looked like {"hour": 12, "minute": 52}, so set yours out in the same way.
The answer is {"hour": 10, "minute": 11}
